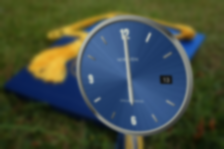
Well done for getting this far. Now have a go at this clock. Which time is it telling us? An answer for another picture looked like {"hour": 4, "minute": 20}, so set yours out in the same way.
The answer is {"hour": 6, "minute": 0}
